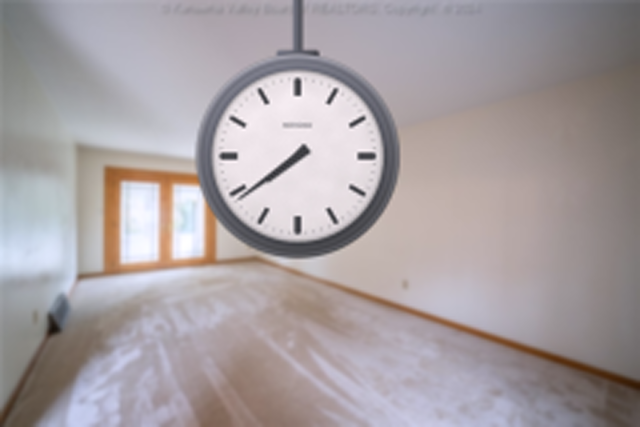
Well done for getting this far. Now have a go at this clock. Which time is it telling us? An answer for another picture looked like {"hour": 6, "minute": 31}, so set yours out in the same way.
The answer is {"hour": 7, "minute": 39}
